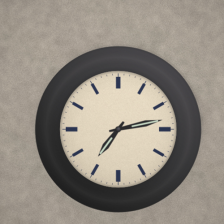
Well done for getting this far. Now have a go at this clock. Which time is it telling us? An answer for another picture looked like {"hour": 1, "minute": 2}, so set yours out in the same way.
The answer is {"hour": 7, "minute": 13}
